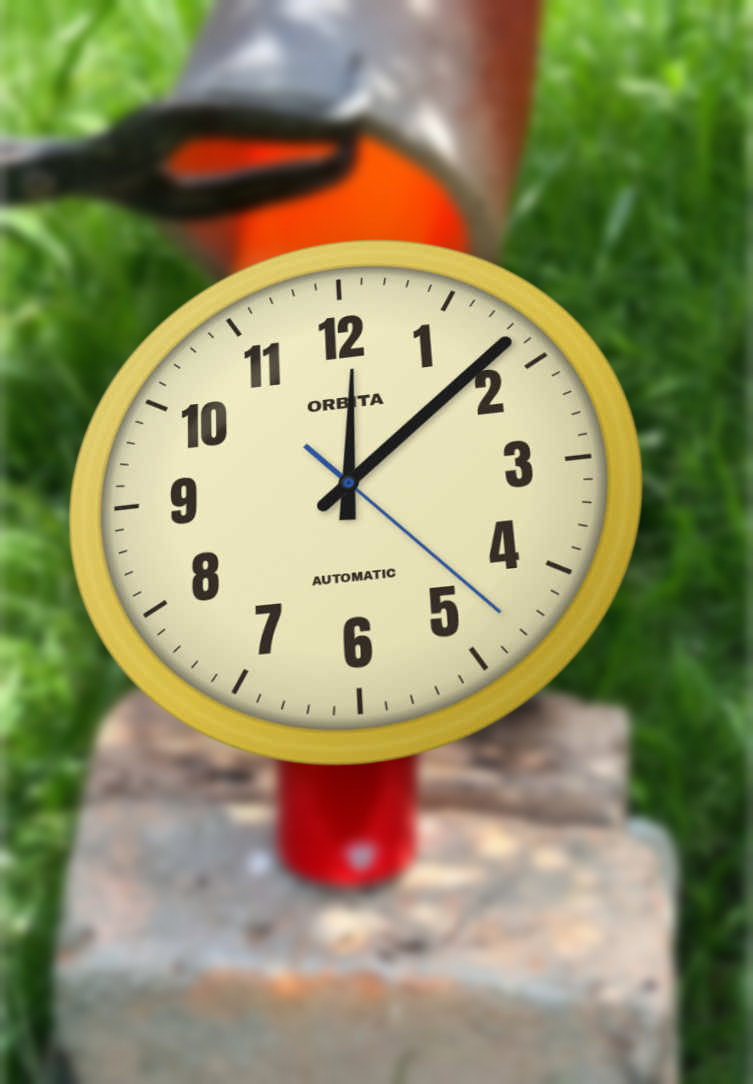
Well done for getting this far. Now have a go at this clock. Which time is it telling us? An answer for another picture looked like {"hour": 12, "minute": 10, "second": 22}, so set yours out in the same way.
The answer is {"hour": 12, "minute": 8, "second": 23}
